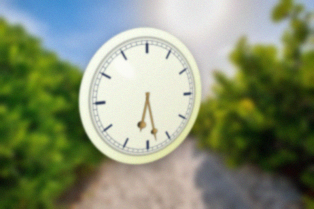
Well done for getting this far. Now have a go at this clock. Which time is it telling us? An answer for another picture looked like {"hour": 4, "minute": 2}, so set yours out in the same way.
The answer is {"hour": 6, "minute": 28}
